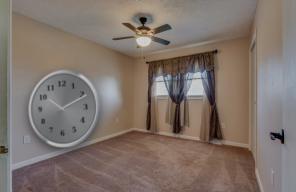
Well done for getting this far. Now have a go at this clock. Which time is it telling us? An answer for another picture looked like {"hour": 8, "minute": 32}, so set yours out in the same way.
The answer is {"hour": 10, "minute": 11}
